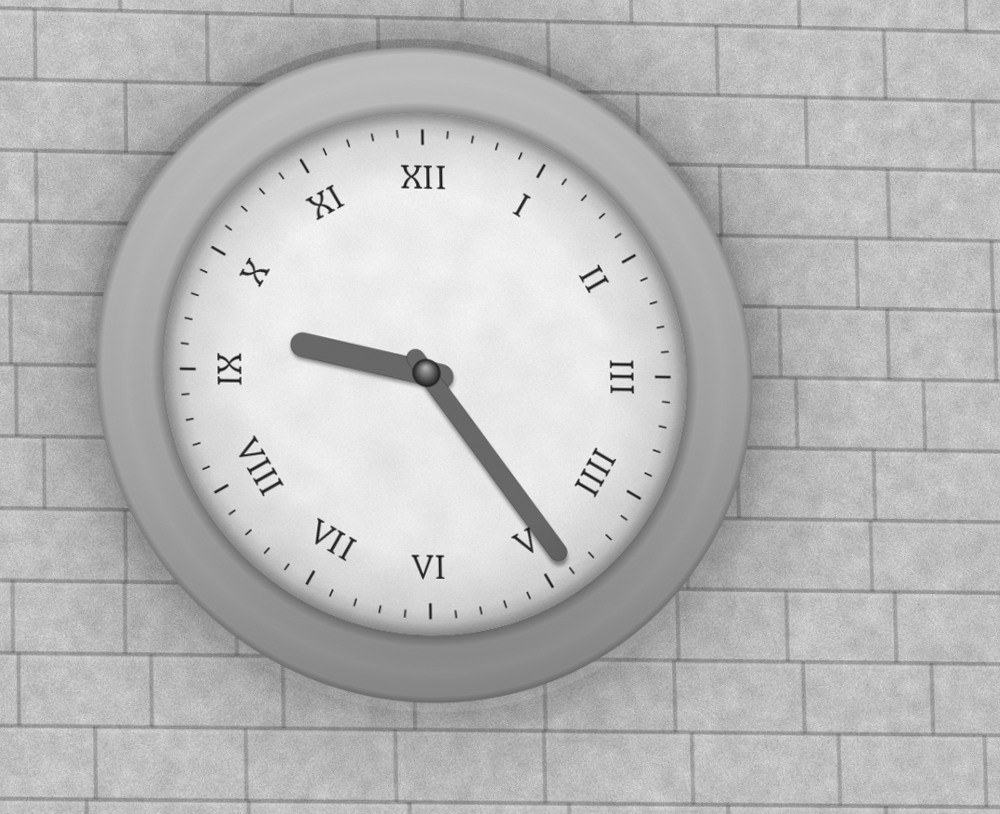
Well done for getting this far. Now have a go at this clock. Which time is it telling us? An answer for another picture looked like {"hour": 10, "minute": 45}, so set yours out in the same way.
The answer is {"hour": 9, "minute": 24}
